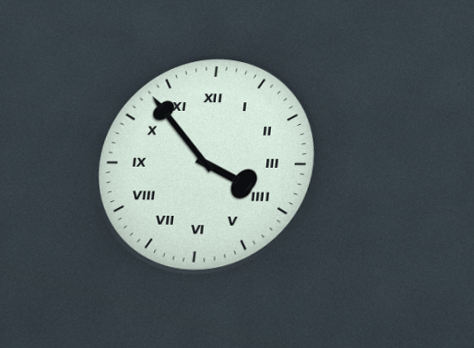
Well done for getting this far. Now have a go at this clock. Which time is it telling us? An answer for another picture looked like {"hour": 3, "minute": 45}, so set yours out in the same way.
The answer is {"hour": 3, "minute": 53}
